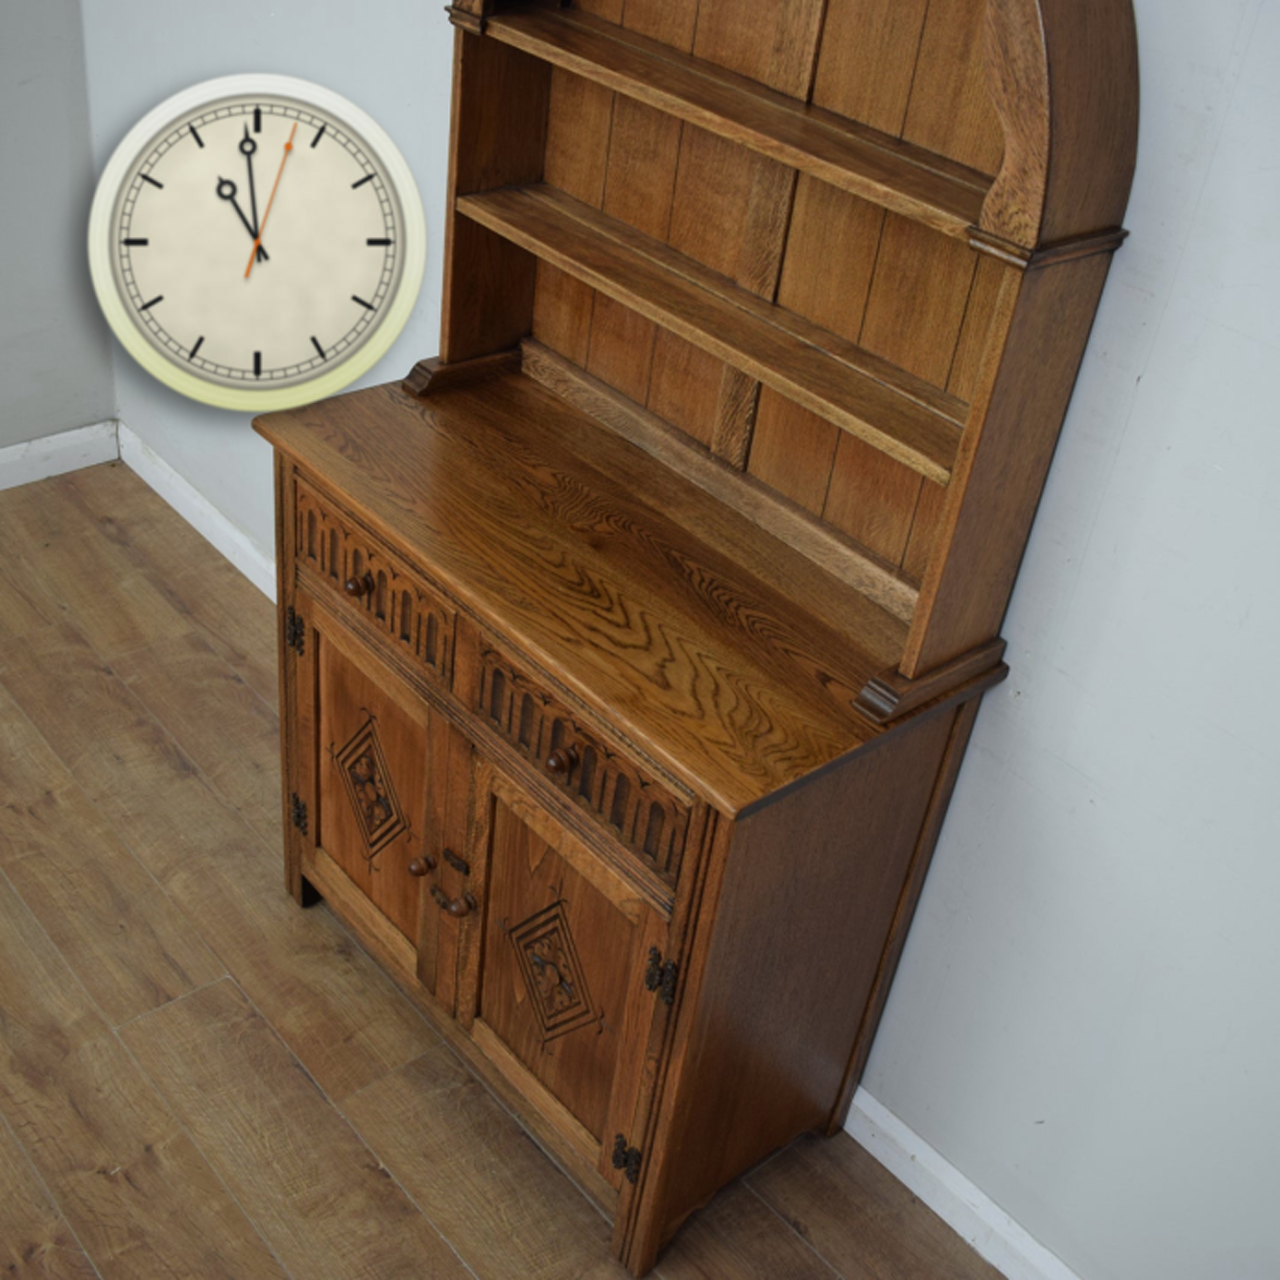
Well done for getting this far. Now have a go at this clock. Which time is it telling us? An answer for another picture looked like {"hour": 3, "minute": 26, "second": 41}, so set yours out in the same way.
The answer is {"hour": 10, "minute": 59, "second": 3}
